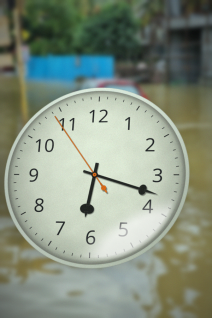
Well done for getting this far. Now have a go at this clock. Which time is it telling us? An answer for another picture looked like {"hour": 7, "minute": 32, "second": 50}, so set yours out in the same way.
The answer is {"hour": 6, "minute": 17, "second": 54}
